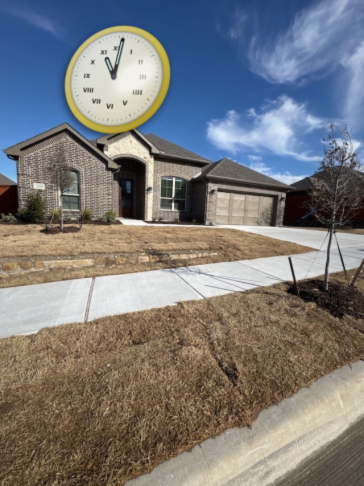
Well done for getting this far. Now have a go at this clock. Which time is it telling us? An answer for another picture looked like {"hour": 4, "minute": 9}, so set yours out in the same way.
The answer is {"hour": 11, "minute": 1}
